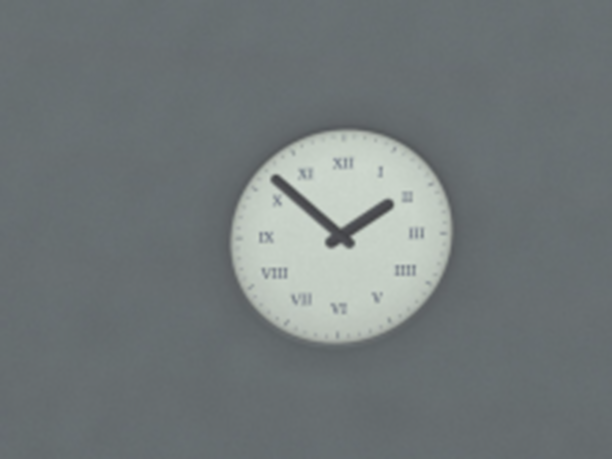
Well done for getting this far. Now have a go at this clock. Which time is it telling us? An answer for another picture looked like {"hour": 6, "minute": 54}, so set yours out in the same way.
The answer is {"hour": 1, "minute": 52}
